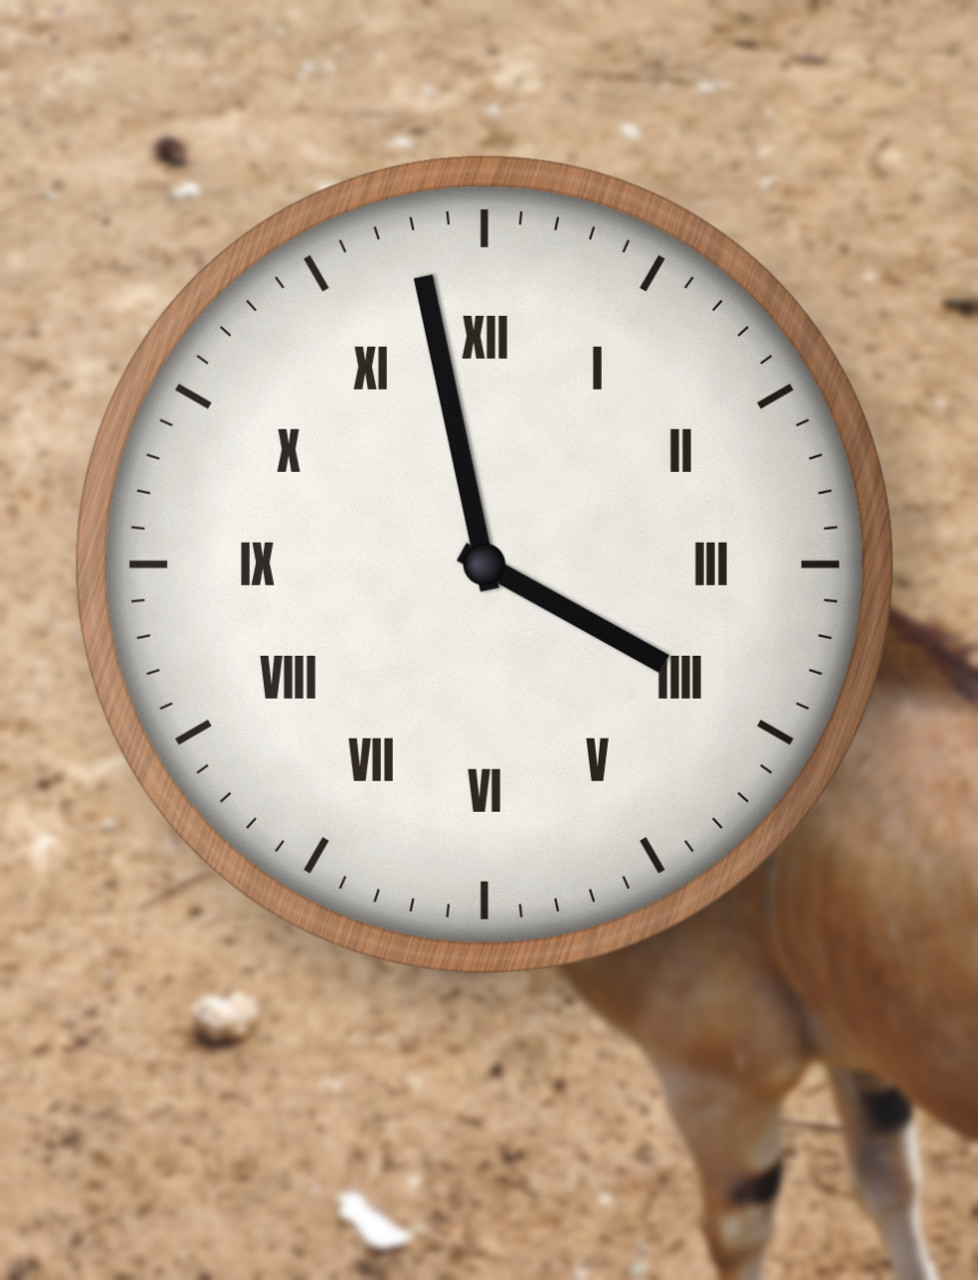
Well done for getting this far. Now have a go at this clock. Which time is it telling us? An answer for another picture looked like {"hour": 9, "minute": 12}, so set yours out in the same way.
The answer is {"hour": 3, "minute": 58}
